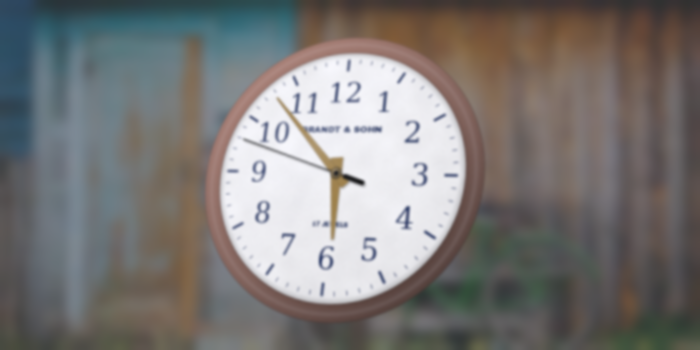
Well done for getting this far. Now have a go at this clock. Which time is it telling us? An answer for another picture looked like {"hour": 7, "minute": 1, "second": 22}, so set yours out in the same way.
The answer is {"hour": 5, "minute": 52, "second": 48}
